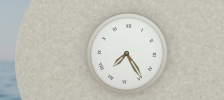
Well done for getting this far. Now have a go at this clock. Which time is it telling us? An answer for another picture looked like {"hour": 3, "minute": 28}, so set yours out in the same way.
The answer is {"hour": 7, "minute": 24}
